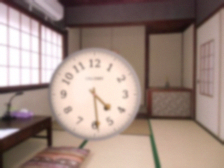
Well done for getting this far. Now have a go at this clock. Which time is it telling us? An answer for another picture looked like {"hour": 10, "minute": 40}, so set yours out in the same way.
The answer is {"hour": 4, "minute": 29}
